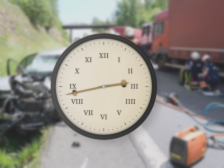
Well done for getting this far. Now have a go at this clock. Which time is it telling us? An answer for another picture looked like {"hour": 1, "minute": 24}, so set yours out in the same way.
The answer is {"hour": 2, "minute": 43}
